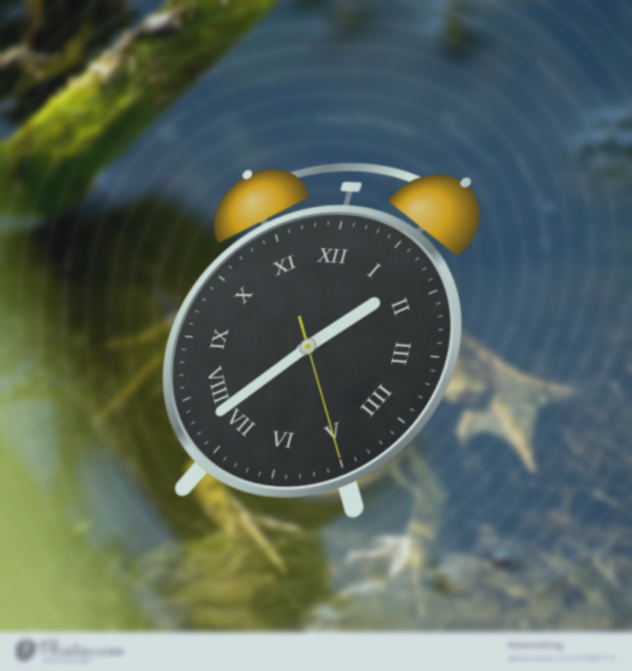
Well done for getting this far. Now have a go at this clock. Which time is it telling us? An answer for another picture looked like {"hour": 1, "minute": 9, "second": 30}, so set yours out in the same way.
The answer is {"hour": 1, "minute": 37, "second": 25}
